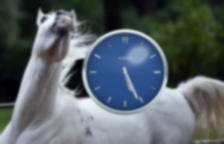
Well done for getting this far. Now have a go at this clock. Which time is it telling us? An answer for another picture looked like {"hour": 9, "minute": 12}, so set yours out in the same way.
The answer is {"hour": 5, "minute": 26}
